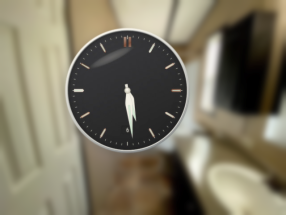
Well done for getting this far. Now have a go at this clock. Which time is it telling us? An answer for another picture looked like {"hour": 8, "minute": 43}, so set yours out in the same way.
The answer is {"hour": 5, "minute": 29}
